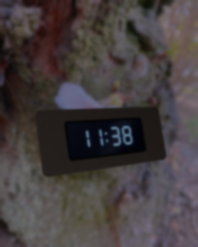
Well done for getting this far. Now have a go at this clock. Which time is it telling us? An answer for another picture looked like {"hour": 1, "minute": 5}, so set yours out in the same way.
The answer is {"hour": 11, "minute": 38}
